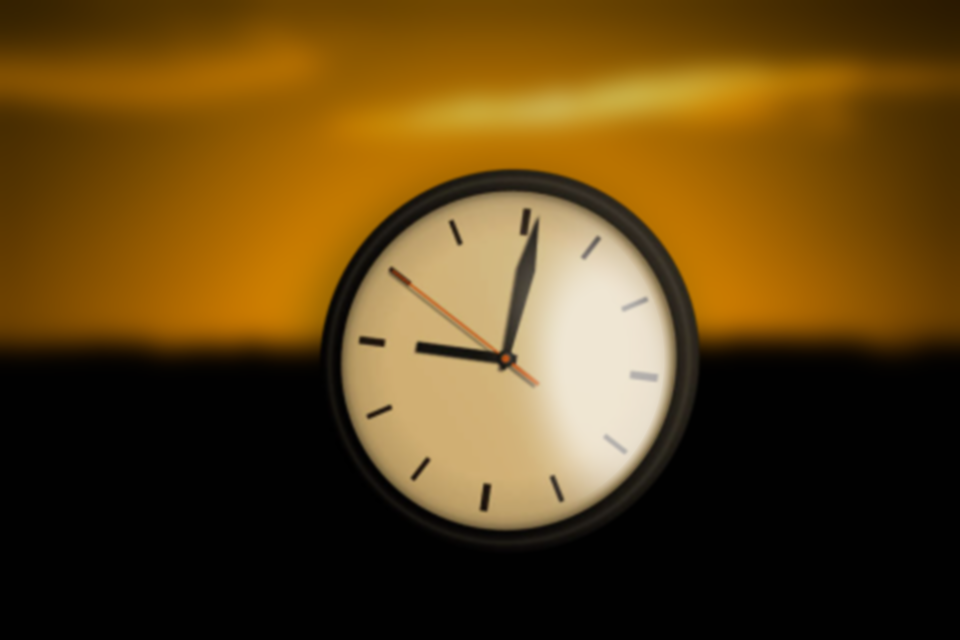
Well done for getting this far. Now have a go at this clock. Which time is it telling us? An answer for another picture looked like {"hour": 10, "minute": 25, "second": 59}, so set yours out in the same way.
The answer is {"hour": 9, "minute": 0, "second": 50}
